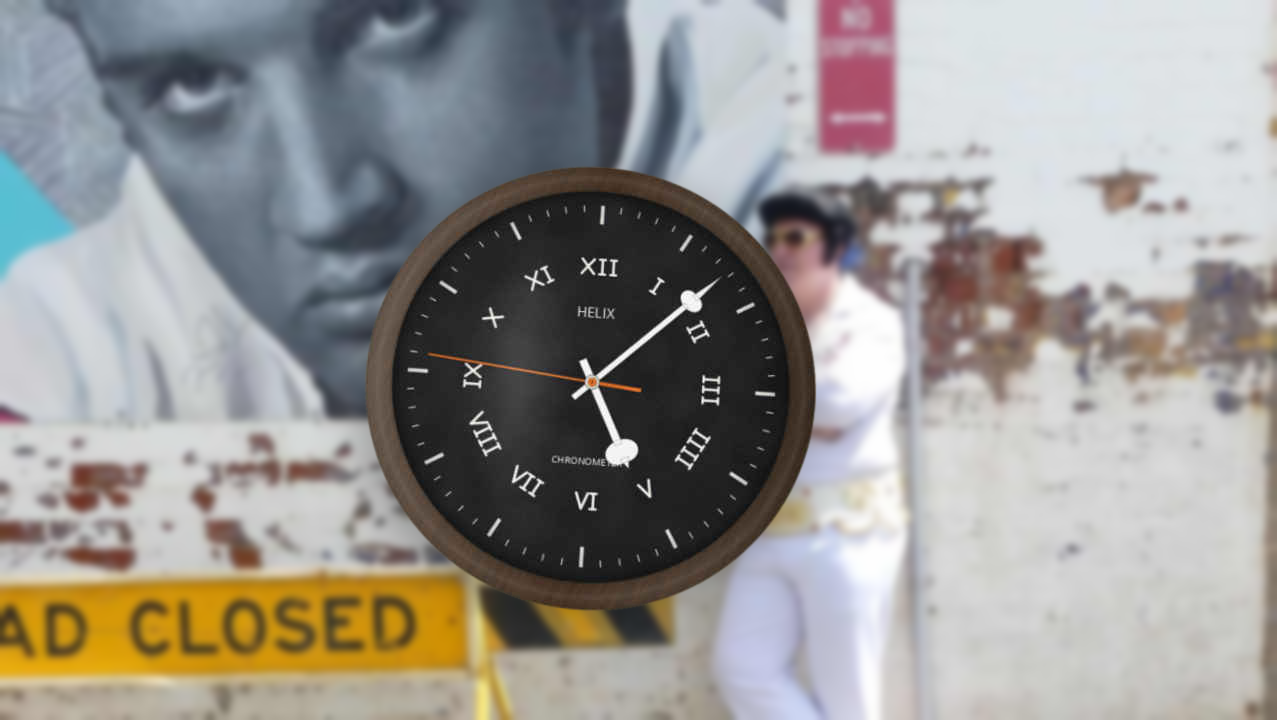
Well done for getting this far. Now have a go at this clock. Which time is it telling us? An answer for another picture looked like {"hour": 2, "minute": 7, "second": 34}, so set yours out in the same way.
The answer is {"hour": 5, "minute": 7, "second": 46}
